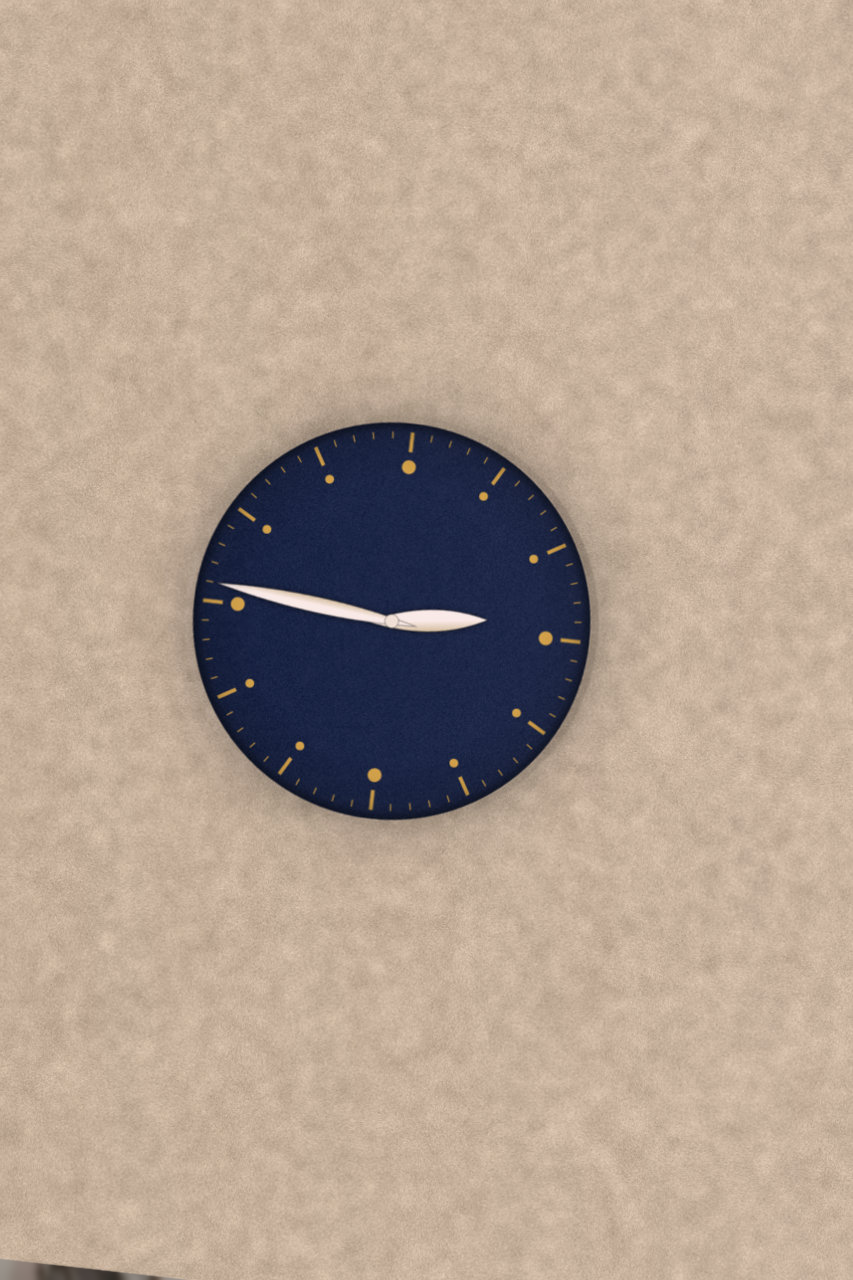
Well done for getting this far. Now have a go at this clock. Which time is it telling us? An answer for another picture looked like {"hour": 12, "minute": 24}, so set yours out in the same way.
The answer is {"hour": 2, "minute": 46}
